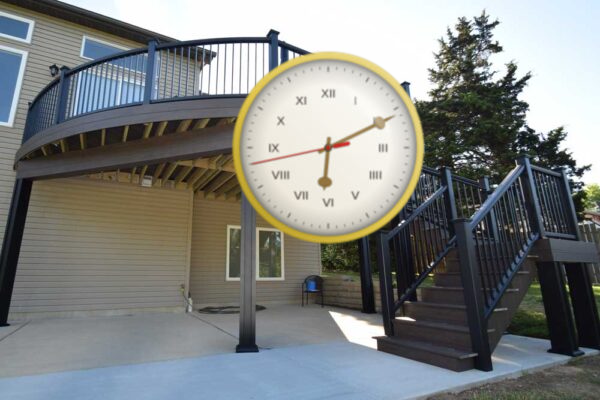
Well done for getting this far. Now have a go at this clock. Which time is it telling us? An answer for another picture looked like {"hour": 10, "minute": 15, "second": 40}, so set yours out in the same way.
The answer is {"hour": 6, "minute": 10, "second": 43}
